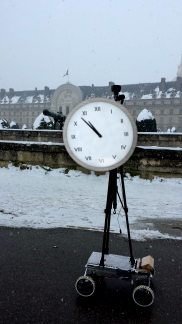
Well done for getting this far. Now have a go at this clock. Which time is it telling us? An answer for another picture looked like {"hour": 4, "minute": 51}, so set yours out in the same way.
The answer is {"hour": 10, "minute": 53}
